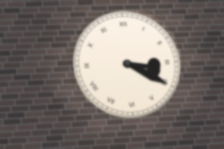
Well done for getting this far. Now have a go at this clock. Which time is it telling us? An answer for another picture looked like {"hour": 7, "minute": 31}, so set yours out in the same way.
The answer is {"hour": 3, "minute": 20}
